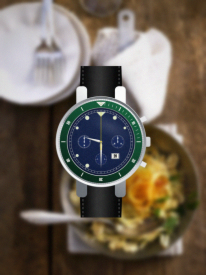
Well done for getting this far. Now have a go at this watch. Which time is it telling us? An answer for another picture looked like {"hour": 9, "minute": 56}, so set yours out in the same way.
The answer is {"hour": 9, "minute": 30}
